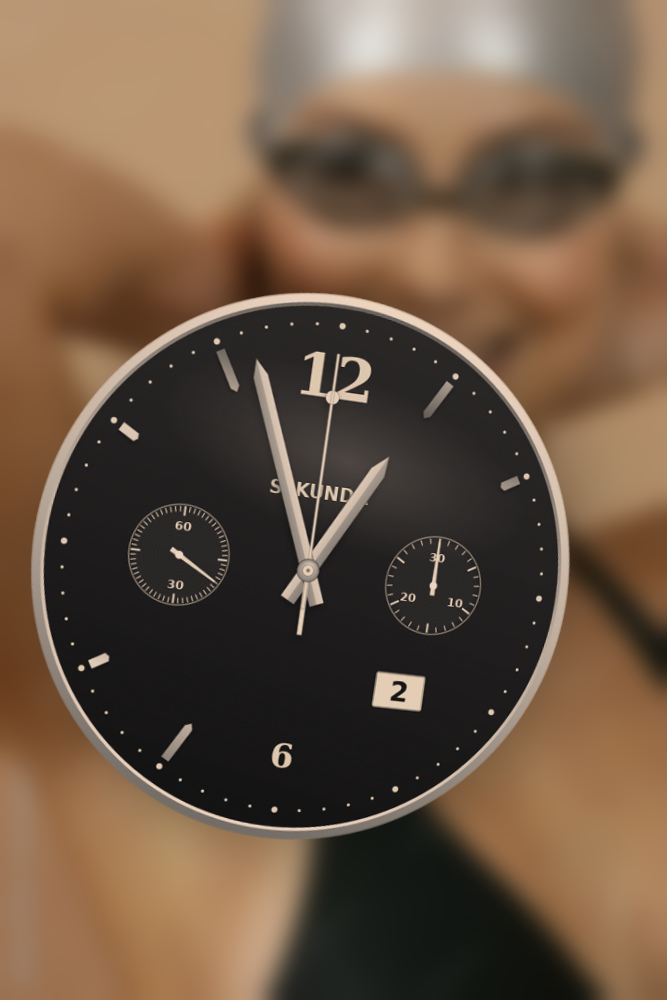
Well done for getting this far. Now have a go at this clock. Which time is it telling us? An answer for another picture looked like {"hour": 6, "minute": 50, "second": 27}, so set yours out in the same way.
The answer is {"hour": 12, "minute": 56, "second": 20}
